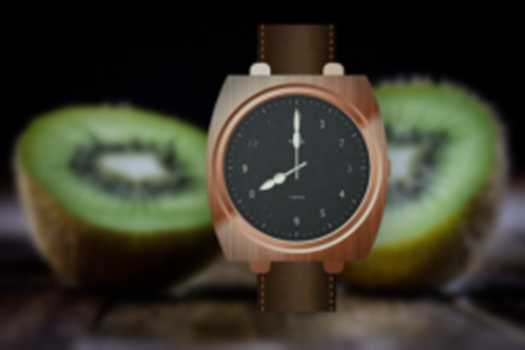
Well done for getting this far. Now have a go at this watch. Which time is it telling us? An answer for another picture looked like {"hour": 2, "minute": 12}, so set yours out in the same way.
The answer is {"hour": 8, "minute": 0}
